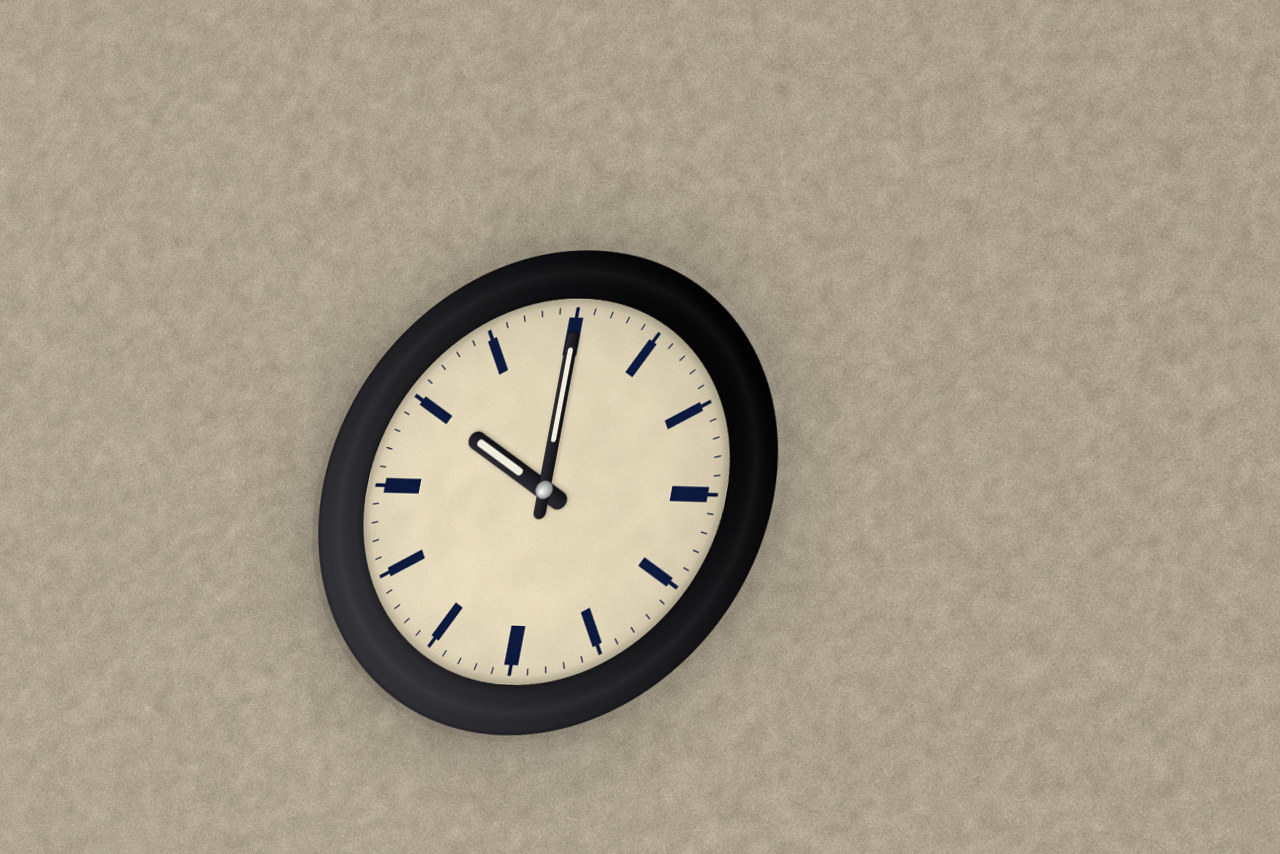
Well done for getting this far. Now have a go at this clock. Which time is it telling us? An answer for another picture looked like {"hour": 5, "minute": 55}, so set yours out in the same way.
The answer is {"hour": 10, "minute": 0}
